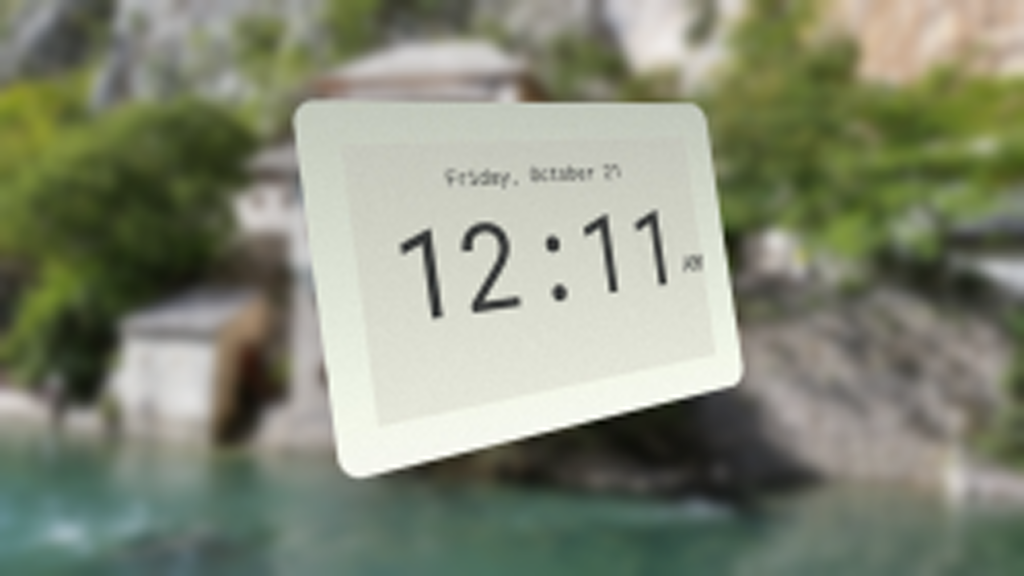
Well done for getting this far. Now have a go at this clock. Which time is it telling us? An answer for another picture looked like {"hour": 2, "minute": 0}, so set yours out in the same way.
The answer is {"hour": 12, "minute": 11}
